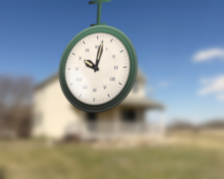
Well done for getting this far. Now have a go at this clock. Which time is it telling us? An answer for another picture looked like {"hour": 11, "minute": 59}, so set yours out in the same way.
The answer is {"hour": 10, "minute": 2}
